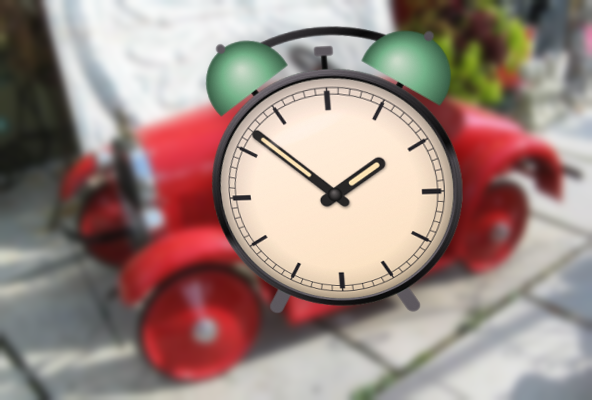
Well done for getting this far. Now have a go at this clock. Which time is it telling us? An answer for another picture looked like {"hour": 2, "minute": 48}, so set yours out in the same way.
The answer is {"hour": 1, "minute": 52}
